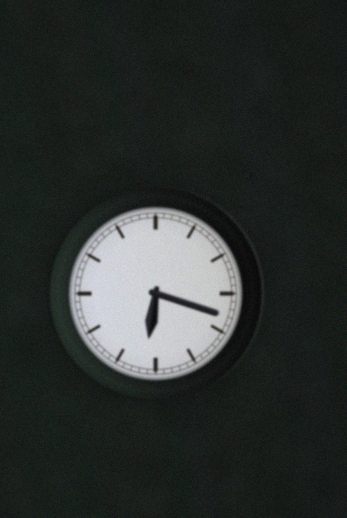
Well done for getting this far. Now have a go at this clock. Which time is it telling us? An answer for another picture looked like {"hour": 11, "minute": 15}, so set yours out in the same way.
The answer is {"hour": 6, "minute": 18}
